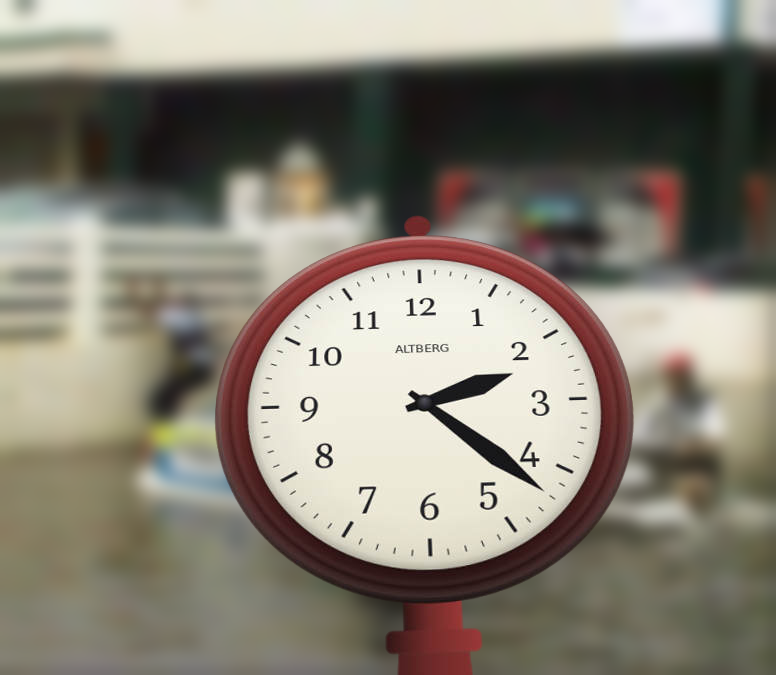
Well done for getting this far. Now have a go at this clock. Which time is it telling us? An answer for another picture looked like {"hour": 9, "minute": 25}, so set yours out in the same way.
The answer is {"hour": 2, "minute": 22}
